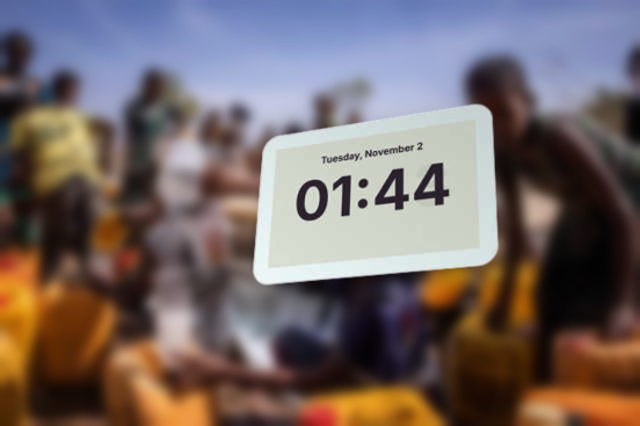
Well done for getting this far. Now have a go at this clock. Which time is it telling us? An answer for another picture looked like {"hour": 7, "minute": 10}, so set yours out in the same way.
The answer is {"hour": 1, "minute": 44}
